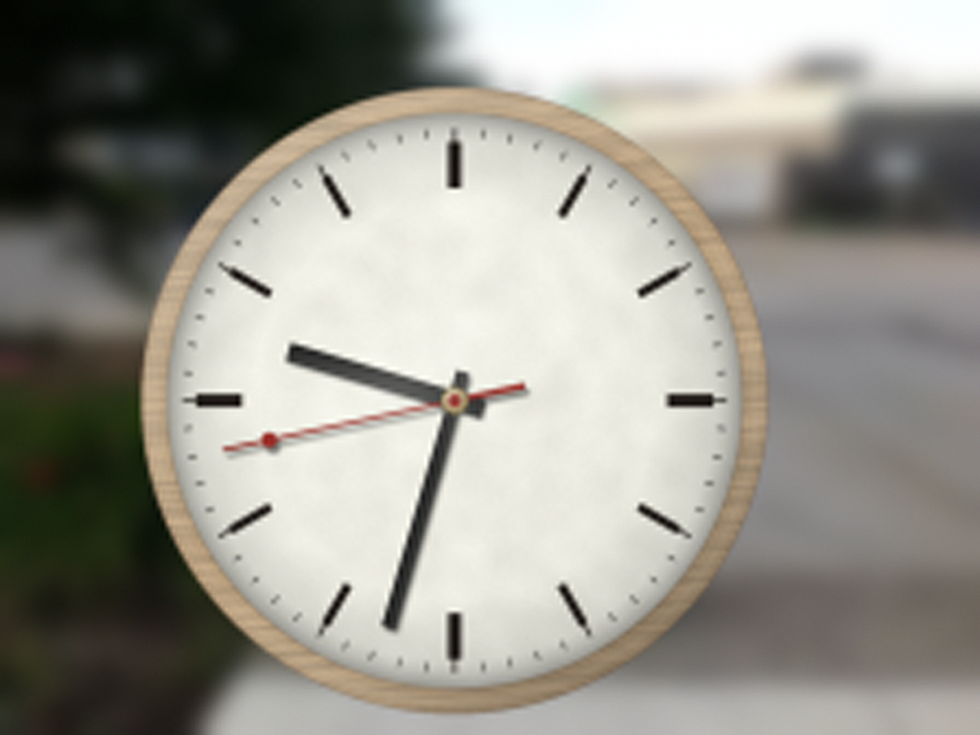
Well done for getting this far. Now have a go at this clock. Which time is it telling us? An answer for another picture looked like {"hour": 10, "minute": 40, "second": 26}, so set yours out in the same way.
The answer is {"hour": 9, "minute": 32, "second": 43}
